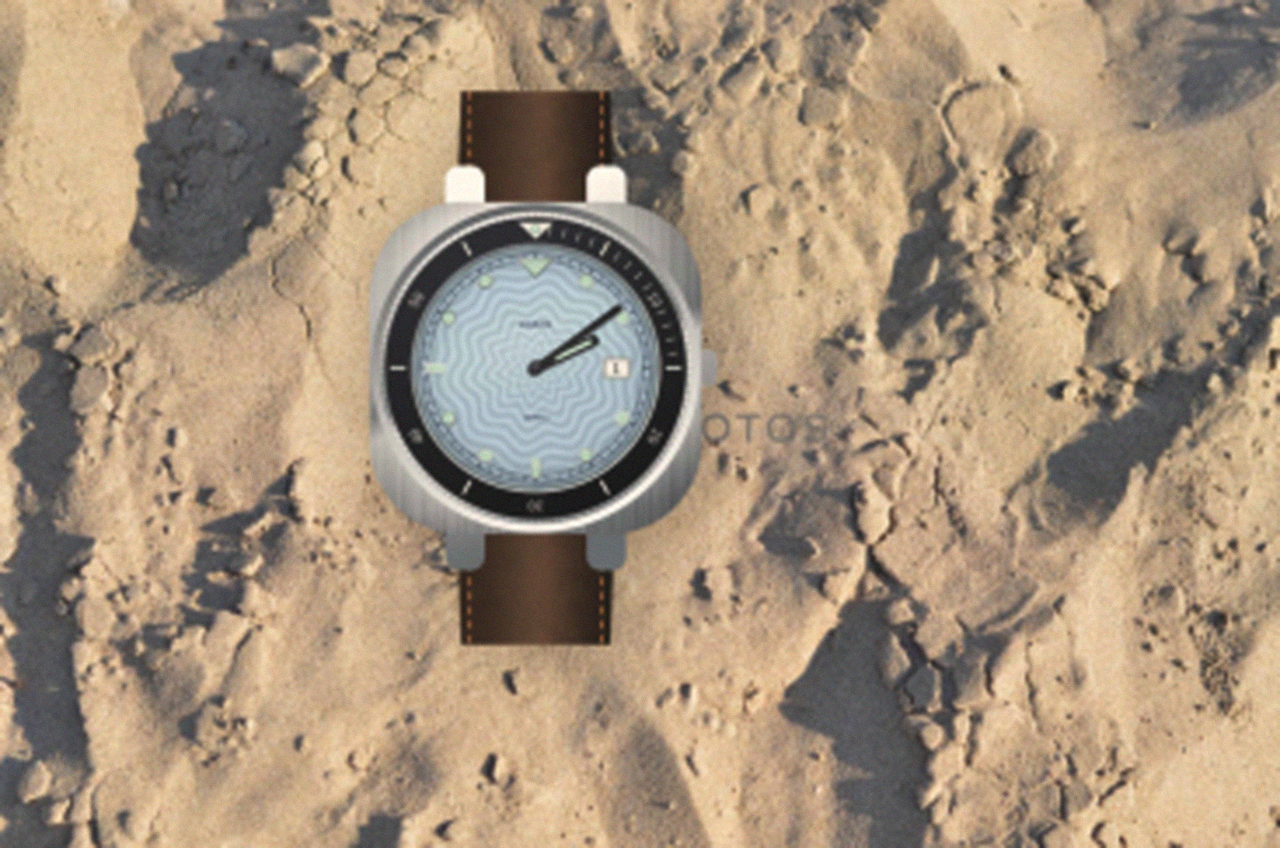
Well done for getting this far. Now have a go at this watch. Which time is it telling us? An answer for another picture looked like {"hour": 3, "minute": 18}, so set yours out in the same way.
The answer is {"hour": 2, "minute": 9}
